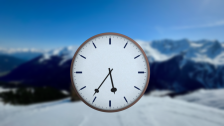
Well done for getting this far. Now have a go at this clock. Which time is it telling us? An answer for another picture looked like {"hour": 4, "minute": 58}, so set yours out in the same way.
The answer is {"hour": 5, "minute": 36}
